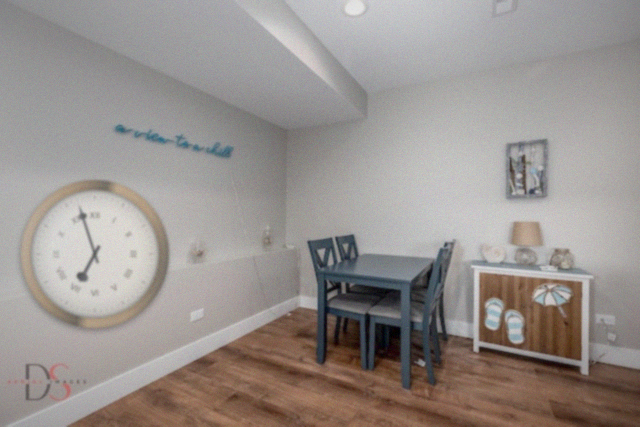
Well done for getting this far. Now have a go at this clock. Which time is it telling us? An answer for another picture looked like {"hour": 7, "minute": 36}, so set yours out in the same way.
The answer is {"hour": 6, "minute": 57}
